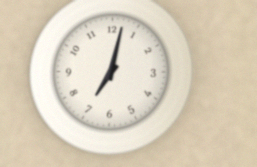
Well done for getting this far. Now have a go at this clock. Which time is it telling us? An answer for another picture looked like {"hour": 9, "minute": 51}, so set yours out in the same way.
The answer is {"hour": 7, "minute": 2}
